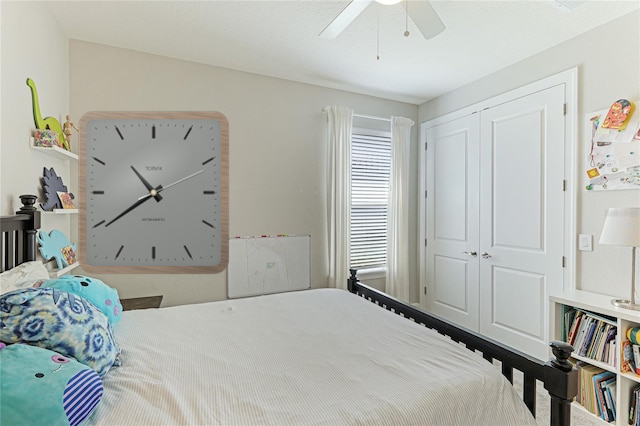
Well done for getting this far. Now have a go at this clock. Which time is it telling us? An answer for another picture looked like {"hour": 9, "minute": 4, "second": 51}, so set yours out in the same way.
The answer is {"hour": 10, "minute": 39, "second": 11}
